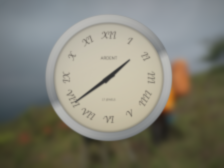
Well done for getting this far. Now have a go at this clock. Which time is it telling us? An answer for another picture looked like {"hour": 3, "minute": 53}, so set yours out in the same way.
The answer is {"hour": 1, "minute": 39}
